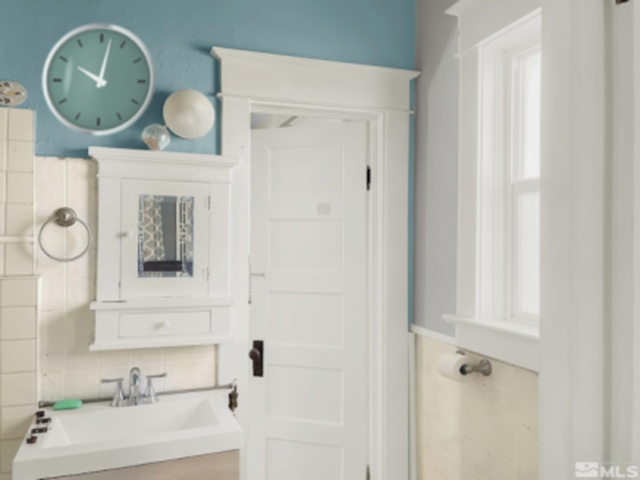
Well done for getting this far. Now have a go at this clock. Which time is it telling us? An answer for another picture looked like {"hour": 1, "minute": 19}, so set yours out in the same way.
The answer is {"hour": 10, "minute": 2}
